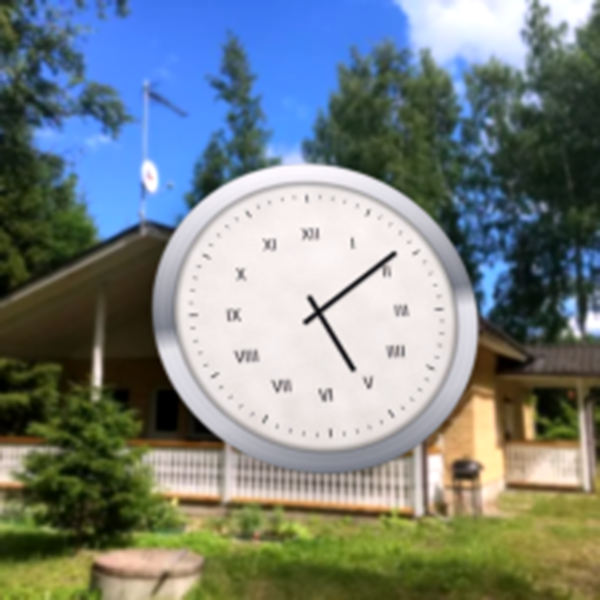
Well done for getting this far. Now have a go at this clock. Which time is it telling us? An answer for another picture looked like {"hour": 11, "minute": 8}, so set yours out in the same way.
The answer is {"hour": 5, "minute": 9}
